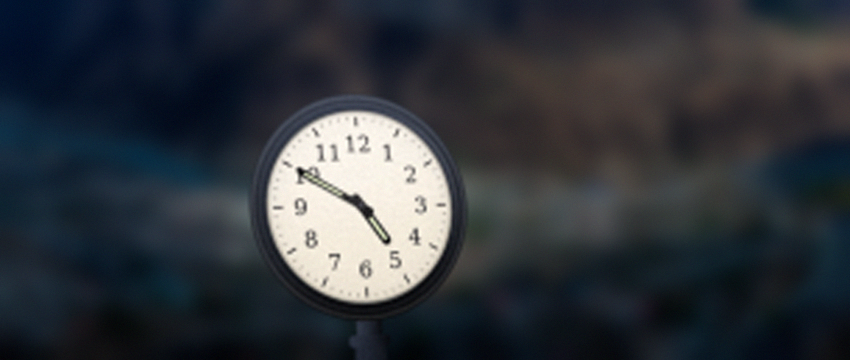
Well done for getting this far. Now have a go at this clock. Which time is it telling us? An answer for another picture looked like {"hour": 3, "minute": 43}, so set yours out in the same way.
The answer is {"hour": 4, "minute": 50}
